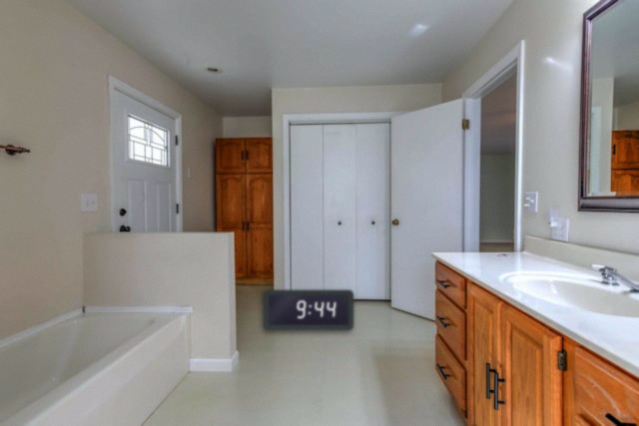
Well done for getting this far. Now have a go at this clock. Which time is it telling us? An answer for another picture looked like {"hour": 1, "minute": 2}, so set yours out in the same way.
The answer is {"hour": 9, "minute": 44}
